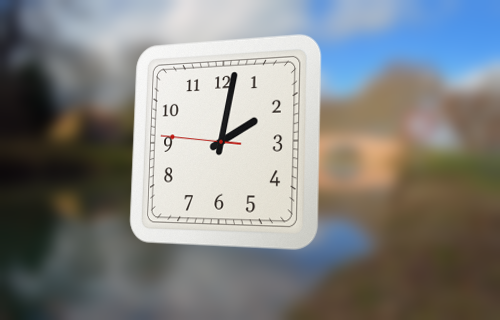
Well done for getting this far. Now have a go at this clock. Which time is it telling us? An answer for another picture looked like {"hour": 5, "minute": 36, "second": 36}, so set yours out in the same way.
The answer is {"hour": 2, "minute": 1, "second": 46}
